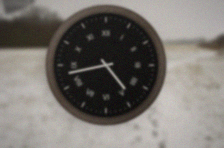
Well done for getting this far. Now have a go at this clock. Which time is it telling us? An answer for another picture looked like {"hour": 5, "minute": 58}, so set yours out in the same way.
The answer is {"hour": 4, "minute": 43}
